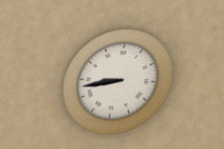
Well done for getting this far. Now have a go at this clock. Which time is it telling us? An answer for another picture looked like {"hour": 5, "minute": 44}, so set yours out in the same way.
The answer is {"hour": 8, "minute": 43}
